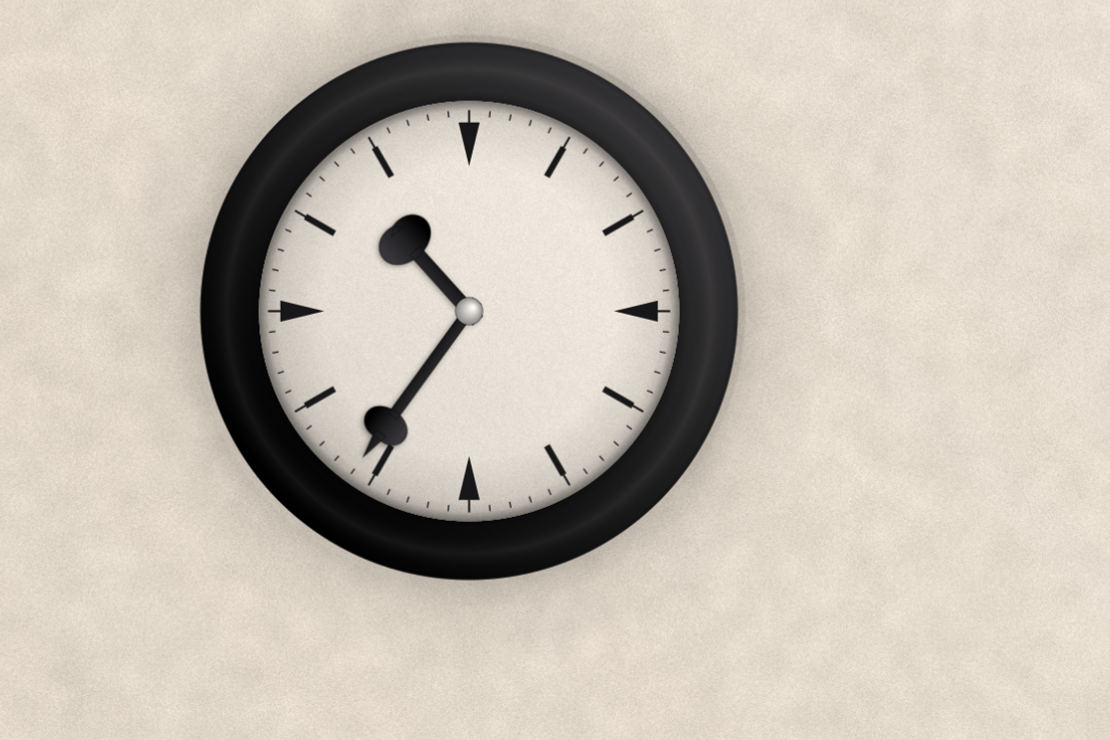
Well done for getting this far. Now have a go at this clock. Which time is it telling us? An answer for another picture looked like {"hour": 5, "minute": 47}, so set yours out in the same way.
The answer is {"hour": 10, "minute": 36}
